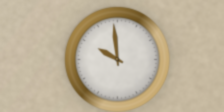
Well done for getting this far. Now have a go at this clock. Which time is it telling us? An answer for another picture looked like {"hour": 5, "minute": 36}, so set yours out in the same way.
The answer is {"hour": 9, "minute": 59}
